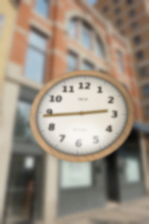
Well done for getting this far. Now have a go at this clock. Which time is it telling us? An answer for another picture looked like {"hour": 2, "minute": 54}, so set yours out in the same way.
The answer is {"hour": 2, "minute": 44}
